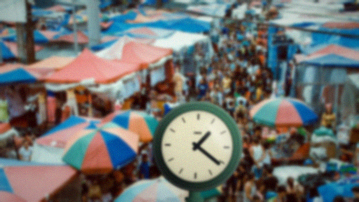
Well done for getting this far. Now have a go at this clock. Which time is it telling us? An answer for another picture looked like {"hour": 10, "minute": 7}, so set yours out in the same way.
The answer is {"hour": 1, "minute": 21}
